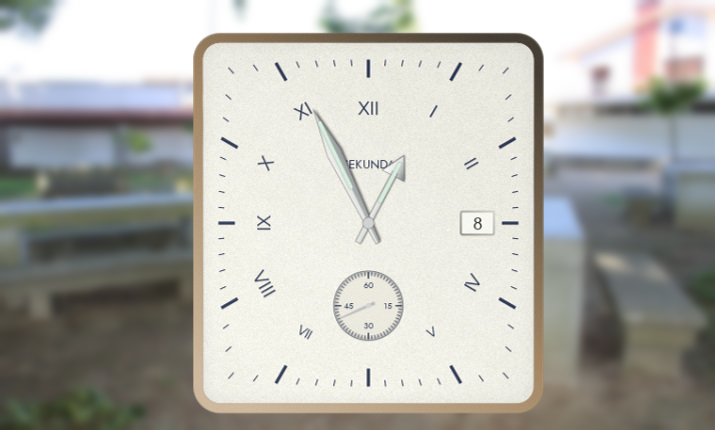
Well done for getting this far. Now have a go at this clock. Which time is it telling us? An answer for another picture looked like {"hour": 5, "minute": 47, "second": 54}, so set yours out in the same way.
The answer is {"hour": 12, "minute": 55, "second": 41}
